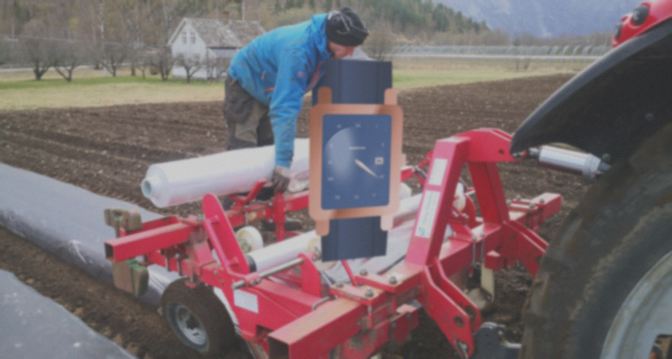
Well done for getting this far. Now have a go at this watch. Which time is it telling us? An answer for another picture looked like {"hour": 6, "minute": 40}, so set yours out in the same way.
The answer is {"hour": 4, "minute": 21}
